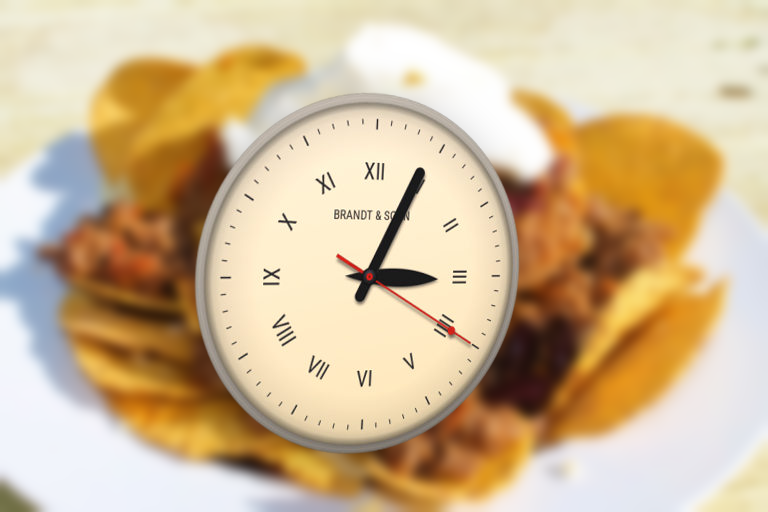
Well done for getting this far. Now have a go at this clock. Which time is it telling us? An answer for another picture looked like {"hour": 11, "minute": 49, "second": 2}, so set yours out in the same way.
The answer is {"hour": 3, "minute": 4, "second": 20}
